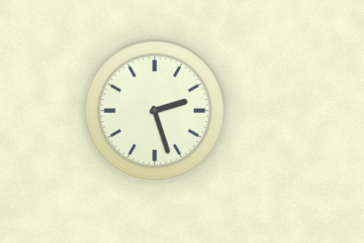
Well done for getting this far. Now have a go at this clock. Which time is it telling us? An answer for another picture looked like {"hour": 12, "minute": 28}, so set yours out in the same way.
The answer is {"hour": 2, "minute": 27}
